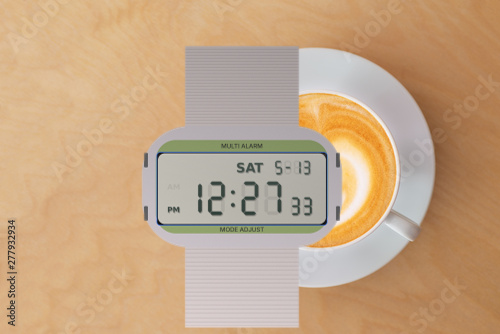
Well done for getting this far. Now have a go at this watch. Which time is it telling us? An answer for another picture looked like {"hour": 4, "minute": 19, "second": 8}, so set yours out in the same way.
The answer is {"hour": 12, "minute": 27, "second": 33}
